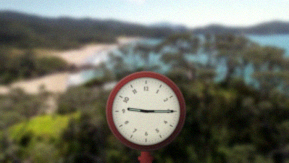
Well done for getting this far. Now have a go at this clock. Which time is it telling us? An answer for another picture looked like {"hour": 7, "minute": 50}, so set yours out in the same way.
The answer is {"hour": 9, "minute": 15}
